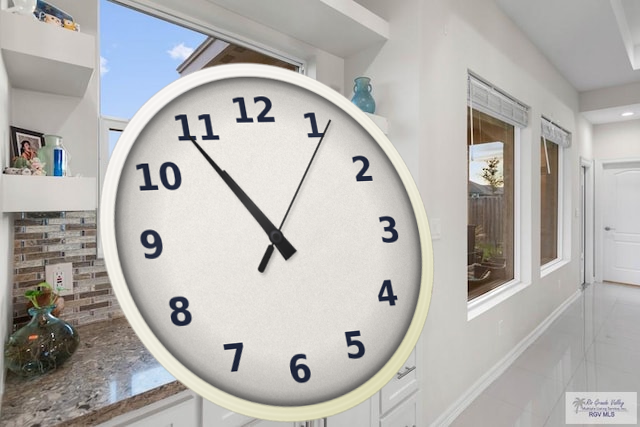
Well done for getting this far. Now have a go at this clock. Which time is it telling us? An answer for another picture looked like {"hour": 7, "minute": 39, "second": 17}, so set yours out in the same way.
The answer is {"hour": 10, "minute": 54, "second": 6}
